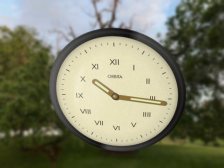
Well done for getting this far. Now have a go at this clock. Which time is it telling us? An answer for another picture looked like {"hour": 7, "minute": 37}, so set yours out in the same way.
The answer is {"hour": 10, "minute": 16}
